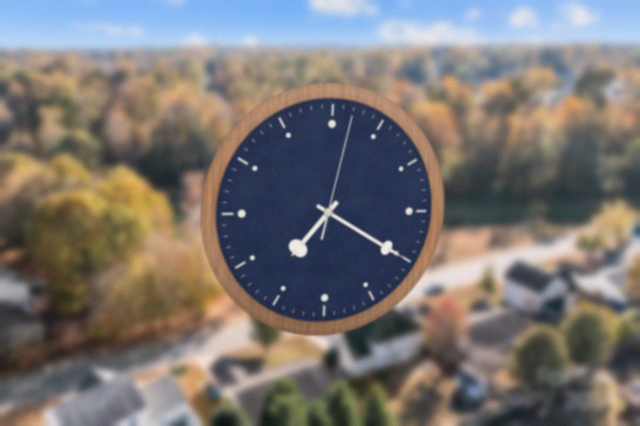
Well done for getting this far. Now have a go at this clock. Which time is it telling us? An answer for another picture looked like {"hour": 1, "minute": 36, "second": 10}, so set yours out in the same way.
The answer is {"hour": 7, "minute": 20, "second": 2}
